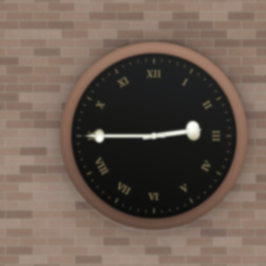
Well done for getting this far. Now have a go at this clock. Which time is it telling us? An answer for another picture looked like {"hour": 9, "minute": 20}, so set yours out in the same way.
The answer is {"hour": 2, "minute": 45}
